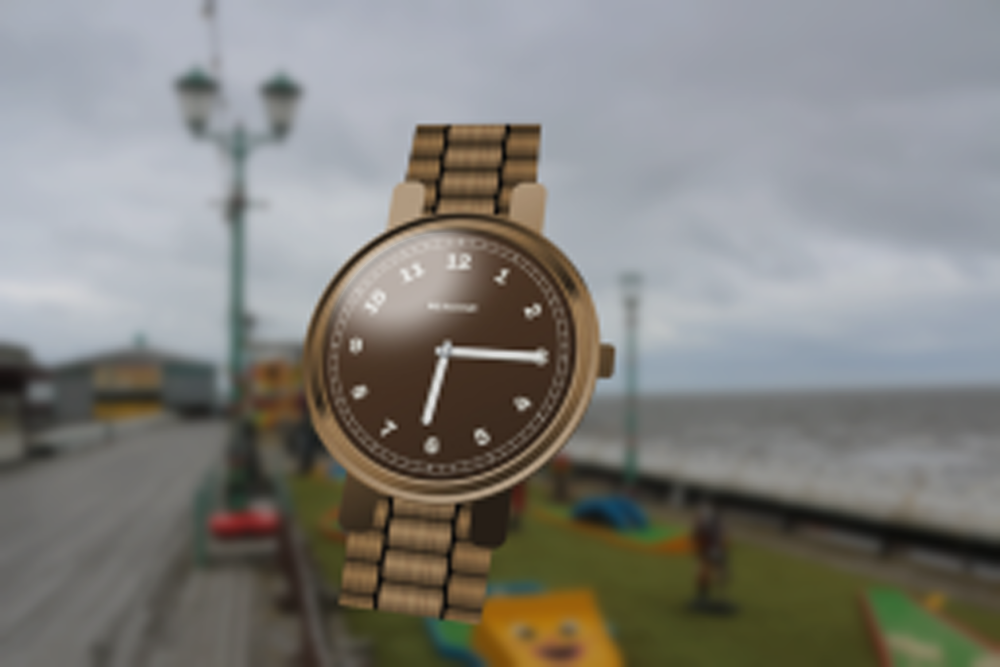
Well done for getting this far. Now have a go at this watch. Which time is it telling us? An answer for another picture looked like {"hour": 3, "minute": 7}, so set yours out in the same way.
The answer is {"hour": 6, "minute": 15}
